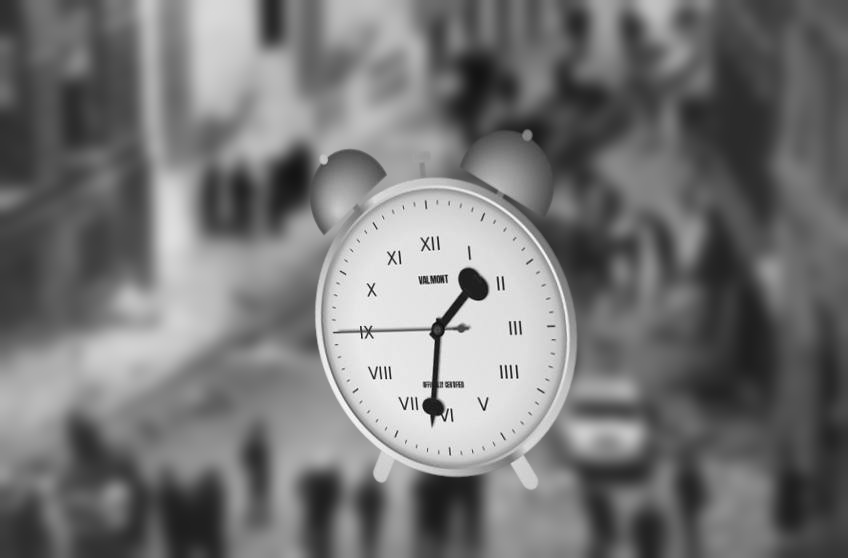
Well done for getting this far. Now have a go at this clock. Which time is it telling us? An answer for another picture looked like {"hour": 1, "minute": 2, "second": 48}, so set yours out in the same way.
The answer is {"hour": 1, "minute": 31, "second": 45}
